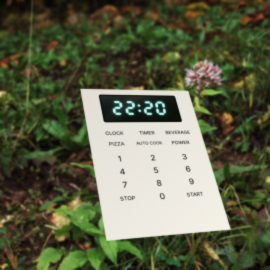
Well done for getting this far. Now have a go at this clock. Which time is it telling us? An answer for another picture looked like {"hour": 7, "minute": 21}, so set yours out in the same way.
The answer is {"hour": 22, "minute": 20}
